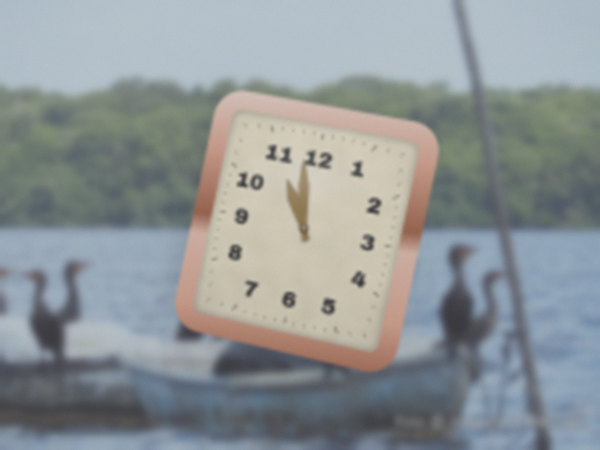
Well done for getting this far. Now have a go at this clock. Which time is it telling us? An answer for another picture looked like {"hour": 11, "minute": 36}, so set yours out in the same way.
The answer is {"hour": 10, "minute": 58}
